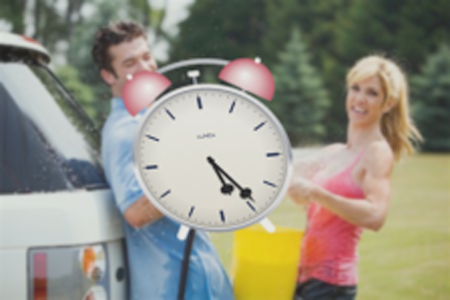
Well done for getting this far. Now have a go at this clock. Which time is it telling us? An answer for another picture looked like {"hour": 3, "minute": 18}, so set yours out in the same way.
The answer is {"hour": 5, "minute": 24}
